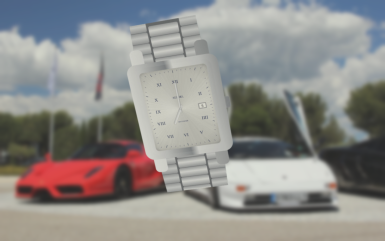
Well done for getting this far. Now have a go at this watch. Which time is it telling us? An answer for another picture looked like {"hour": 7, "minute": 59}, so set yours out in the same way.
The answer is {"hour": 7, "minute": 0}
